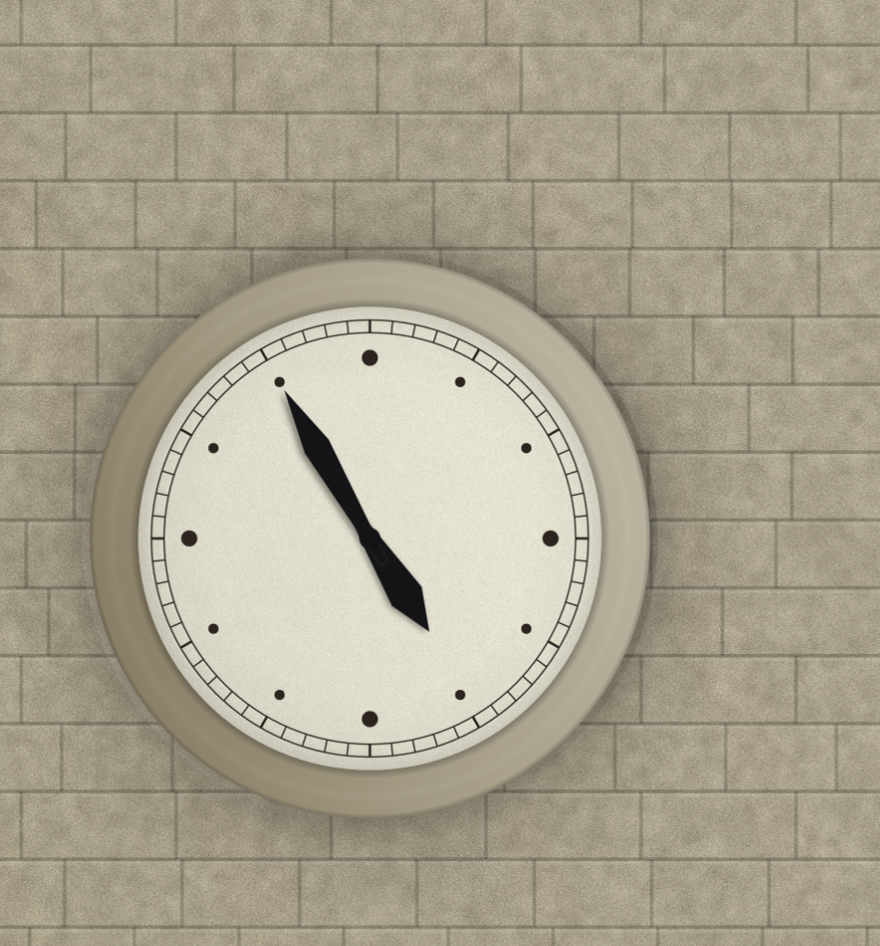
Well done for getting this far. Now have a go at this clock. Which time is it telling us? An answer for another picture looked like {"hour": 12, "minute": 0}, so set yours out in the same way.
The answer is {"hour": 4, "minute": 55}
